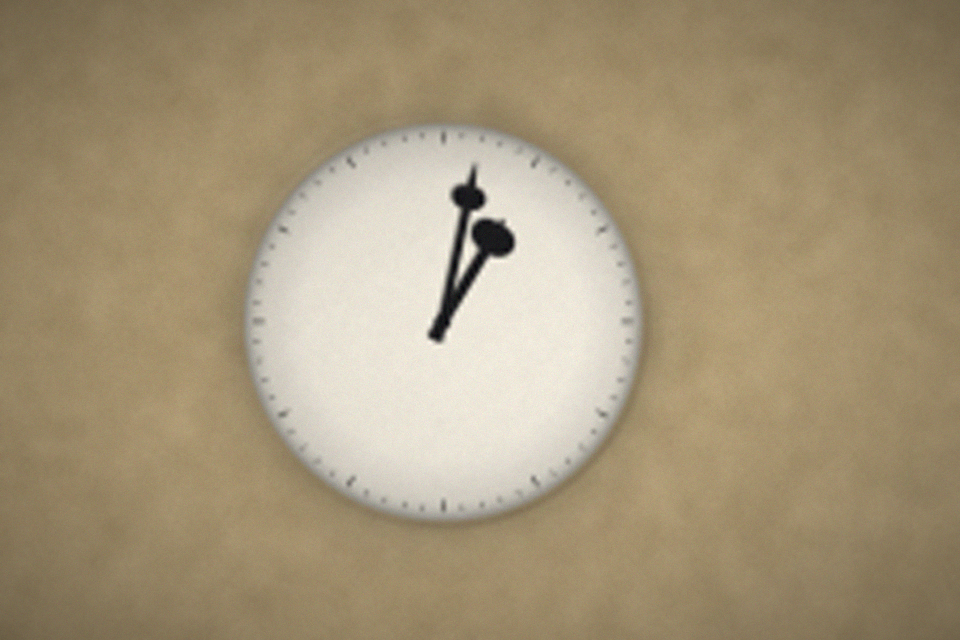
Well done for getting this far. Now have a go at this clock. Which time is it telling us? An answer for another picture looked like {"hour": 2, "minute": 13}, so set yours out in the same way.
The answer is {"hour": 1, "minute": 2}
